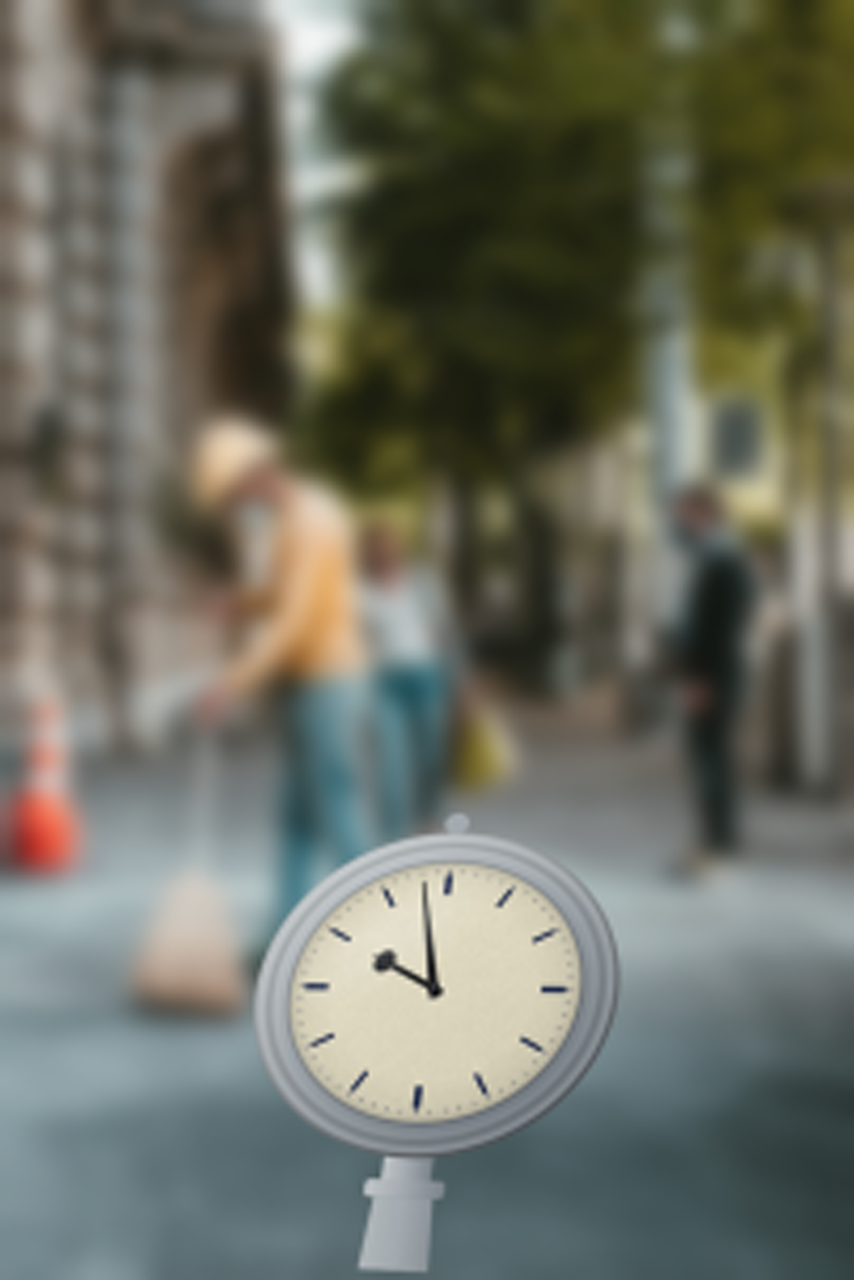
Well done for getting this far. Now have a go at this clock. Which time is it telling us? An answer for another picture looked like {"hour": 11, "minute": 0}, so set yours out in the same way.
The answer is {"hour": 9, "minute": 58}
